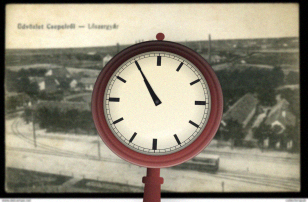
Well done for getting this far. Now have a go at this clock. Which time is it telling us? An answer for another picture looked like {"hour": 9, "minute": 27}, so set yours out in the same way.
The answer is {"hour": 10, "minute": 55}
